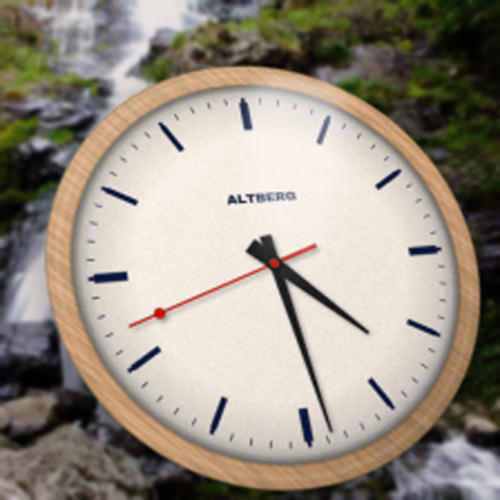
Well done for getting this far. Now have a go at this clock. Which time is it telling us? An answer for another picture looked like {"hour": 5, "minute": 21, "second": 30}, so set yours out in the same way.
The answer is {"hour": 4, "minute": 28, "second": 42}
